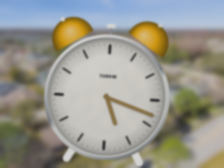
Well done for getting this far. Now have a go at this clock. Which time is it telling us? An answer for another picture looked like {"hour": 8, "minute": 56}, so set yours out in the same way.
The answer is {"hour": 5, "minute": 18}
